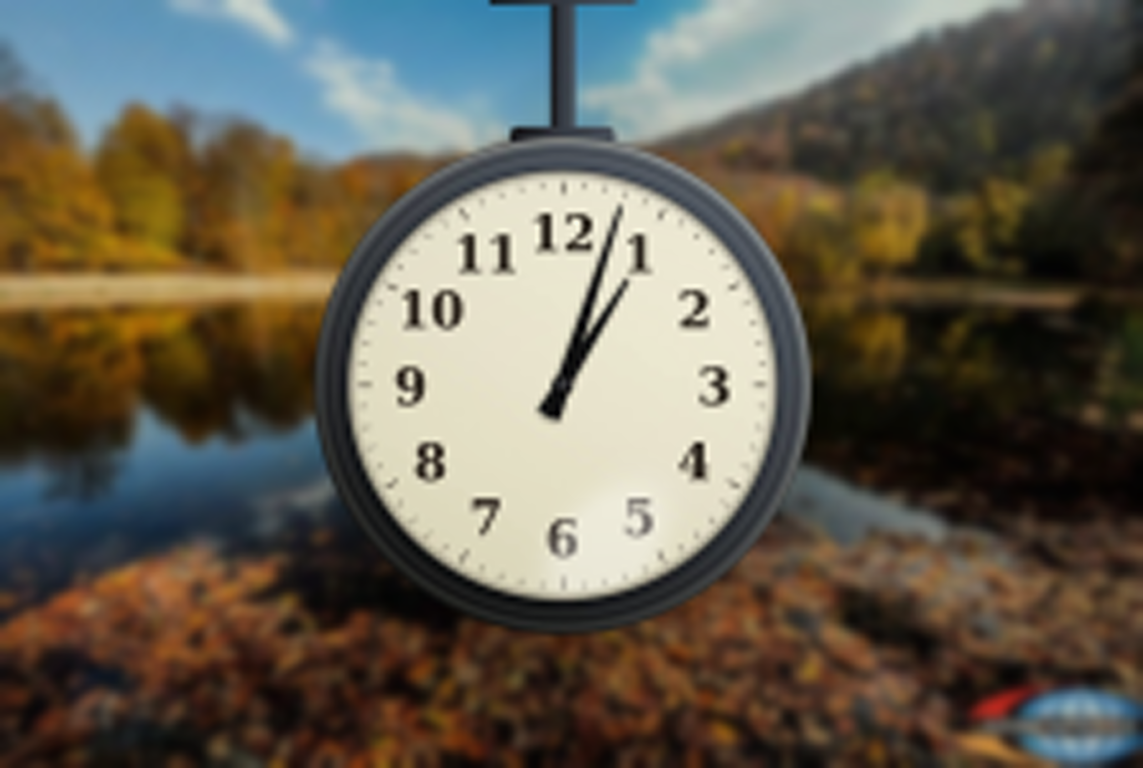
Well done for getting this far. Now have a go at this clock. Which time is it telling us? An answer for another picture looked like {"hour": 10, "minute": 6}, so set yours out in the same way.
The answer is {"hour": 1, "minute": 3}
